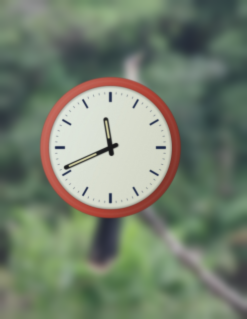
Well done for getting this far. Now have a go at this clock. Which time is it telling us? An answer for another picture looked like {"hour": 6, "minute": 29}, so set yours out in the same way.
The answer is {"hour": 11, "minute": 41}
